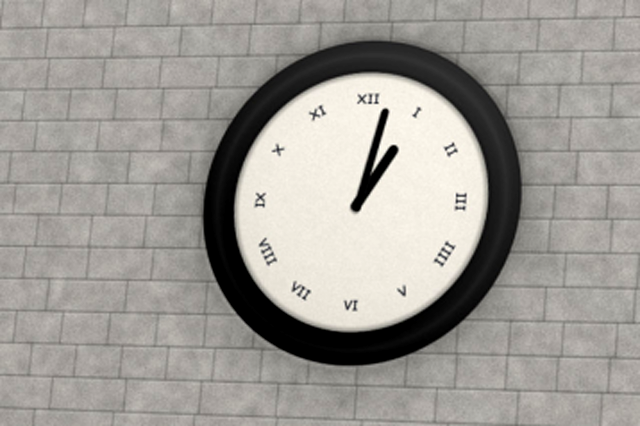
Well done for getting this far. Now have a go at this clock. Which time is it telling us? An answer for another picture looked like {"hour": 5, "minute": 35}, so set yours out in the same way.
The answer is {"hour": 1, "minute": 2}
